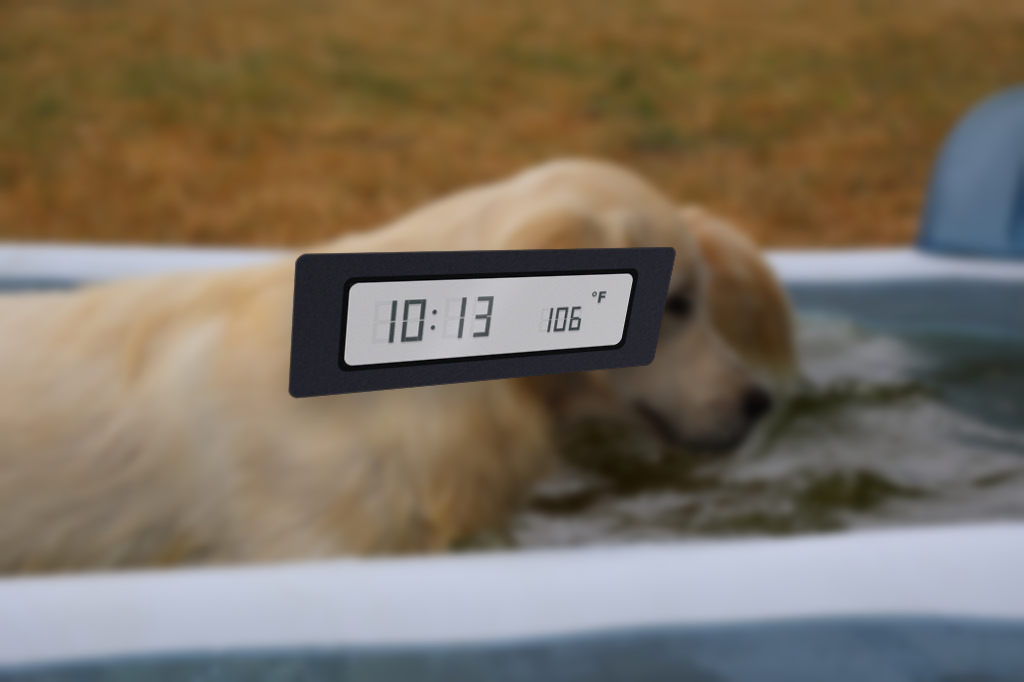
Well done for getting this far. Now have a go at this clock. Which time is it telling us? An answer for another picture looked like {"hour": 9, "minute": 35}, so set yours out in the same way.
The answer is {"hour": 10, "minute": 13}
